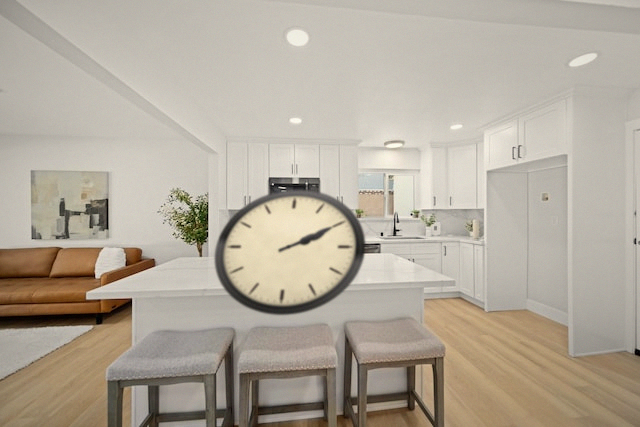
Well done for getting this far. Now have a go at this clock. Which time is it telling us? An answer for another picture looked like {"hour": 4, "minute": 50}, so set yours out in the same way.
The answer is {"hour": 2, "minute": 10}
